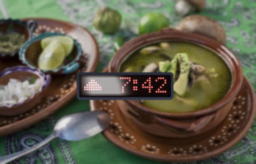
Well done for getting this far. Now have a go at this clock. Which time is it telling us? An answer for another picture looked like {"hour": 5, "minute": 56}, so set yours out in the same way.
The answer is {"hour": 7, "minute": 42}
